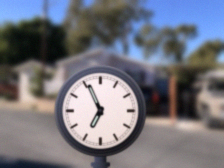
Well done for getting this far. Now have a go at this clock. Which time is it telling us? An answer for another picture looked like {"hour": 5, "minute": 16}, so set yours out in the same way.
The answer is {"hour": 6, "minute": 56}
